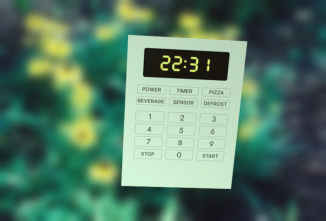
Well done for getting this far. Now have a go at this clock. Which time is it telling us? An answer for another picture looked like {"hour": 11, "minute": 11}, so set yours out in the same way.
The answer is {"hour": 22, "minute": 31}
